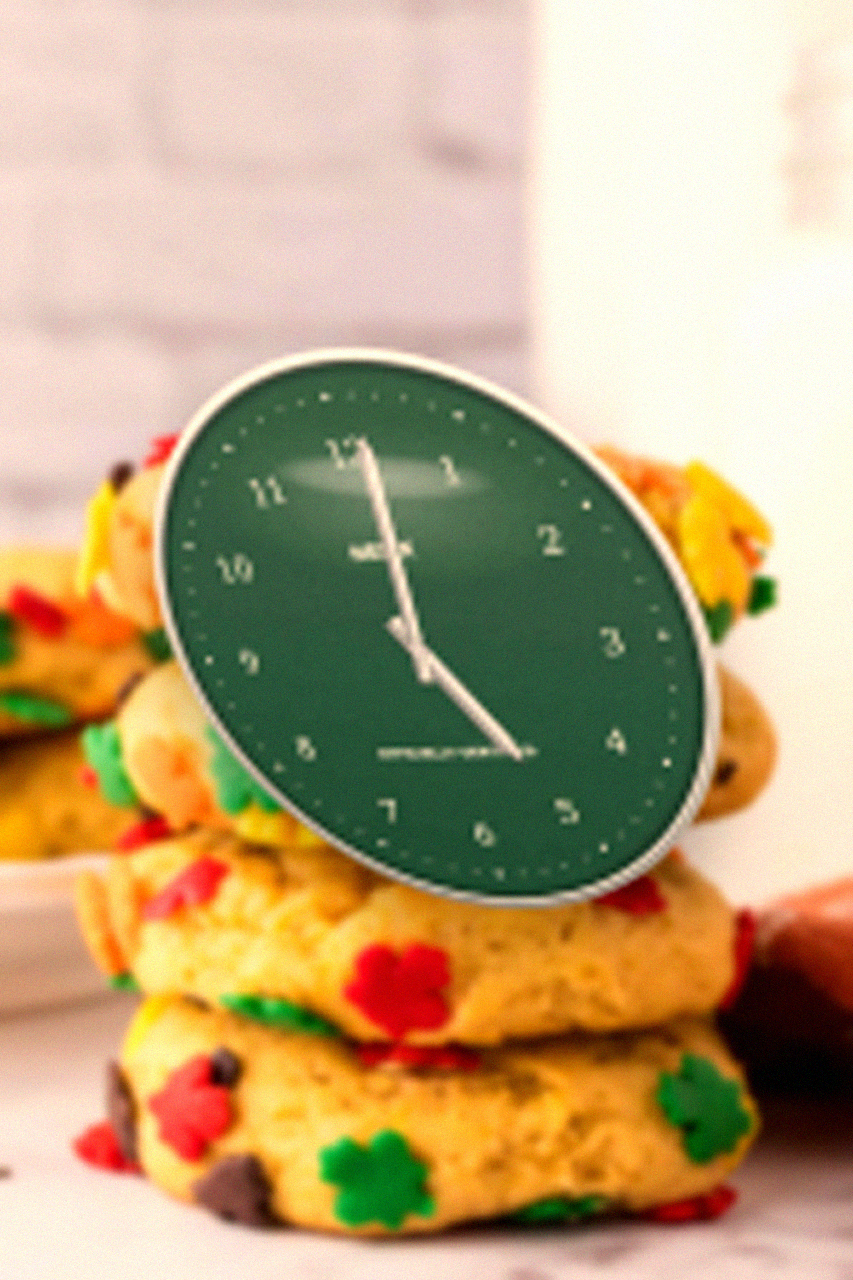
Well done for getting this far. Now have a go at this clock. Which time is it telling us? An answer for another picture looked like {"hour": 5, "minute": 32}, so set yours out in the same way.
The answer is {"hour": 5, "minute": 1}
